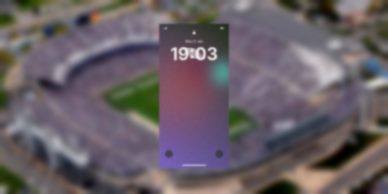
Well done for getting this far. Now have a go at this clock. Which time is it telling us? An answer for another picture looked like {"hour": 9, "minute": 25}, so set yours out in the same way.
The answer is {"hour": 19, "minute": 3}
